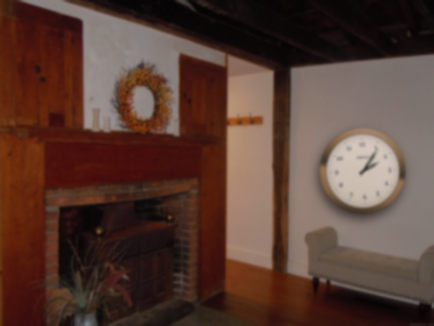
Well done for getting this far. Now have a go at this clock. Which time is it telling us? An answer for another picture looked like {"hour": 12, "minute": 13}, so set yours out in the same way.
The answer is {"hour": 2, "minute": 6}
